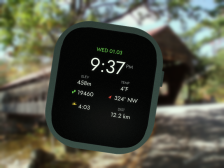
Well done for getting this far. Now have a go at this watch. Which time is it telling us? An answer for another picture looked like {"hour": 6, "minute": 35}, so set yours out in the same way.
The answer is {"hour": 9, "minute": 37}
